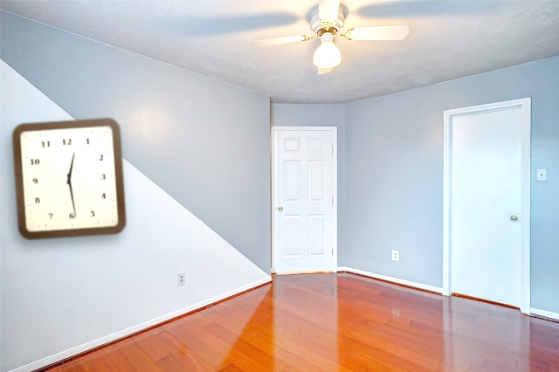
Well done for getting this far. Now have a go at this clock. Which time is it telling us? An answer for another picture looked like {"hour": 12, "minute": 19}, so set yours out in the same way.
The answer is {"hour": 12, "minute": 29}
